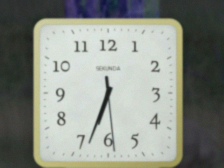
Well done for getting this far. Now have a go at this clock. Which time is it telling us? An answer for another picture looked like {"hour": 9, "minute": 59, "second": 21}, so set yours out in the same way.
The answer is {"hour": 6, "minute": 33, "second": 29}
